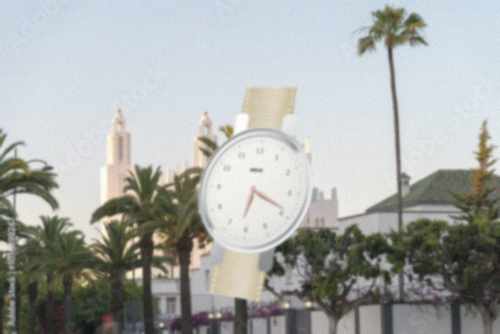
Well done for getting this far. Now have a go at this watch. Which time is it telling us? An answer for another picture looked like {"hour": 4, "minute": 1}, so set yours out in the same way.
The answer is {"hour": 6, "minute": 19}
